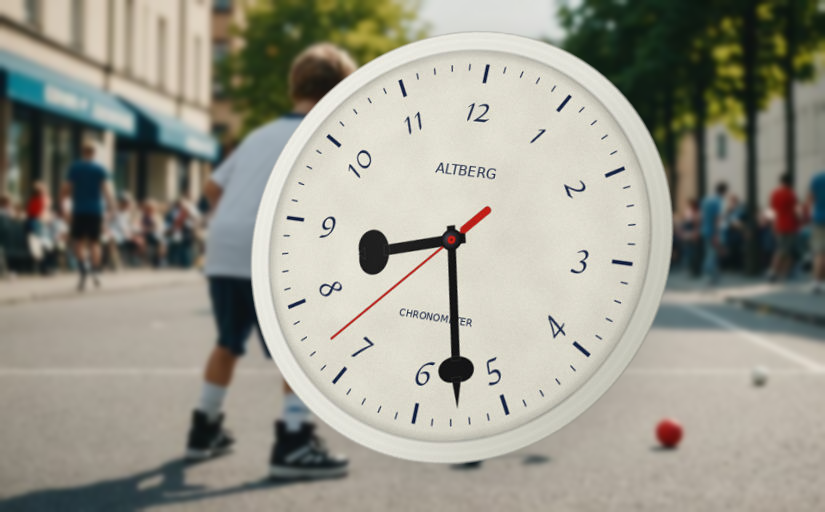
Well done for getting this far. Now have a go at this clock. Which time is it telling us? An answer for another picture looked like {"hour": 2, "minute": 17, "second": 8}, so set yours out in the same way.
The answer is {"hour": 8, "minute": 27, "second": 37}
